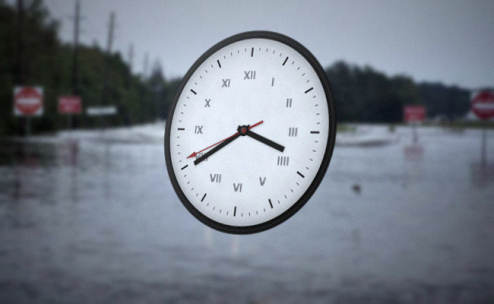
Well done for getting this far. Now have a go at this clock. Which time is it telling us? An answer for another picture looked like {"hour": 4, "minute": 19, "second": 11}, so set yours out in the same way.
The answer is {"hour": 3, "minute": 39, "second": 41}
